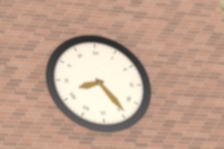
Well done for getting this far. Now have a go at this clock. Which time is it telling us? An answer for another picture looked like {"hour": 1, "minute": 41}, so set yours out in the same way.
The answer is {"hour": 8, "minute": 24}
